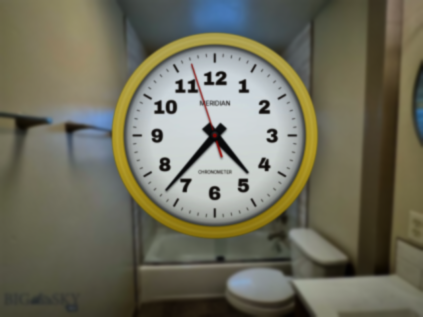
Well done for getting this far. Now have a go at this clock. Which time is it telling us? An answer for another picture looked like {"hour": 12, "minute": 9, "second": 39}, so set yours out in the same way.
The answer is {"hour": 4, "minute": 36, "second": 57}
